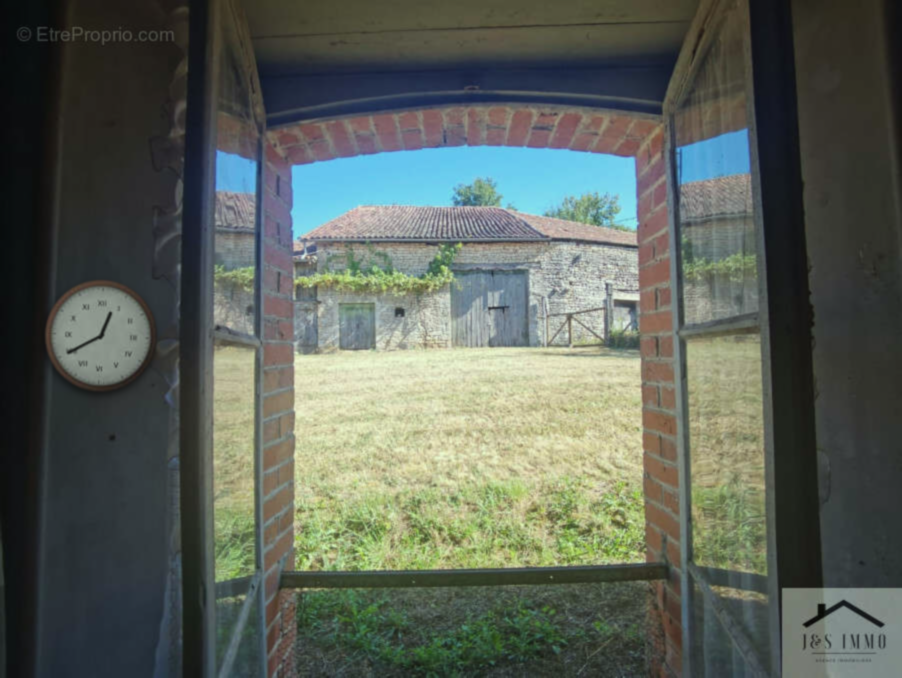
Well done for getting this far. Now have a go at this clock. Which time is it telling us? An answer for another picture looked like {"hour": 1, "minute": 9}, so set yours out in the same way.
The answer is {"hour": 12, "minute": 40}
